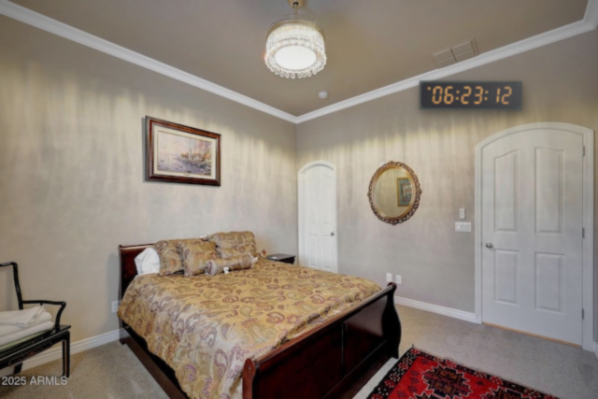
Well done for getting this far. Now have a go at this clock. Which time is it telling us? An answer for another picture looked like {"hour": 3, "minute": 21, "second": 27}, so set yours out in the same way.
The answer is {"hour": 6, "minute": 23, "second": 12}
